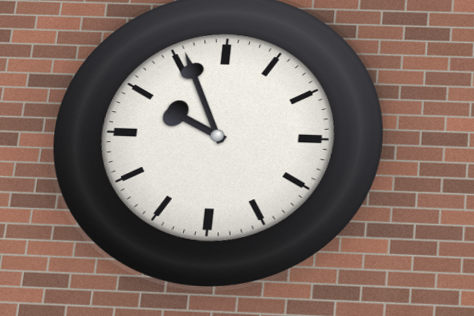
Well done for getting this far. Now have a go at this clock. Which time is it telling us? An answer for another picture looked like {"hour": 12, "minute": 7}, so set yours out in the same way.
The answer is {"hour": 9, "minute": 56}
